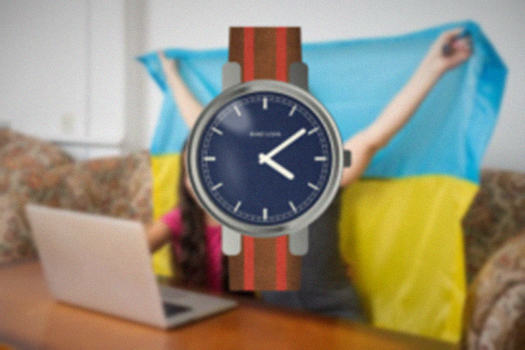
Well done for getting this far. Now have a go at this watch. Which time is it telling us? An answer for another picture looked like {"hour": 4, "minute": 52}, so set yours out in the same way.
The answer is {"hour": 4, "minute": 9}
